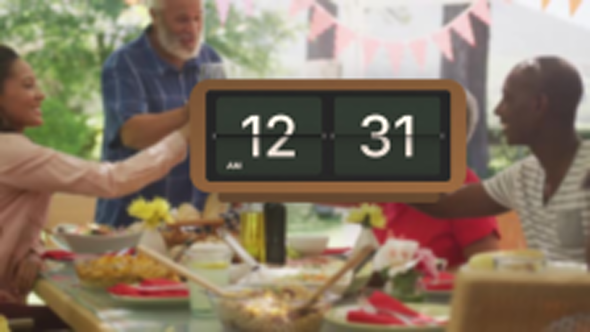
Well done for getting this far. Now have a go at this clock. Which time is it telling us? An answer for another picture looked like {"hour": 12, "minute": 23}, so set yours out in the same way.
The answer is {"hour": 12, "minute": 31}
